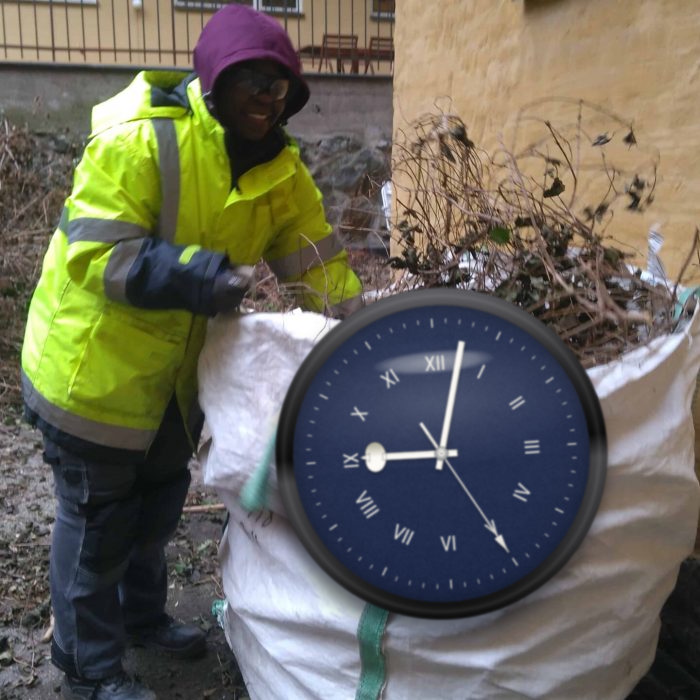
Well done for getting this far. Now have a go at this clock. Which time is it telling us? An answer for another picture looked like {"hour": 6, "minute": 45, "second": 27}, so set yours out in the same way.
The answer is {"hour": 9, "minute": 2, "second": 25}
